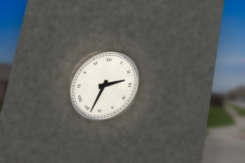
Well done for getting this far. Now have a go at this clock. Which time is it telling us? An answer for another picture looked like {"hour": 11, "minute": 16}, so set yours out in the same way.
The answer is {"hour": 2, "minute": 33}
